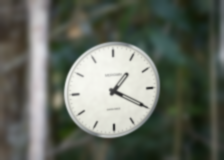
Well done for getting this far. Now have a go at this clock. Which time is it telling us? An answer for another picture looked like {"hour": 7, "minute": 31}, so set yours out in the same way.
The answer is {"hour": 1, "minute": 20}
